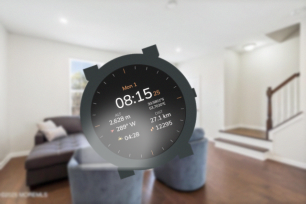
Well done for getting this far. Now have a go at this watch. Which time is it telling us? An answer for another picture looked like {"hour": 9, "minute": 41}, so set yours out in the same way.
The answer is {"hour": 8, "minute": 15}
